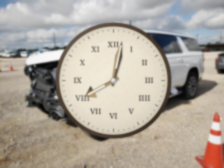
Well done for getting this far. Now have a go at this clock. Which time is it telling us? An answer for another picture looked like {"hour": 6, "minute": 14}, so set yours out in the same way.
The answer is {"hour": 8, "minute": 2}
